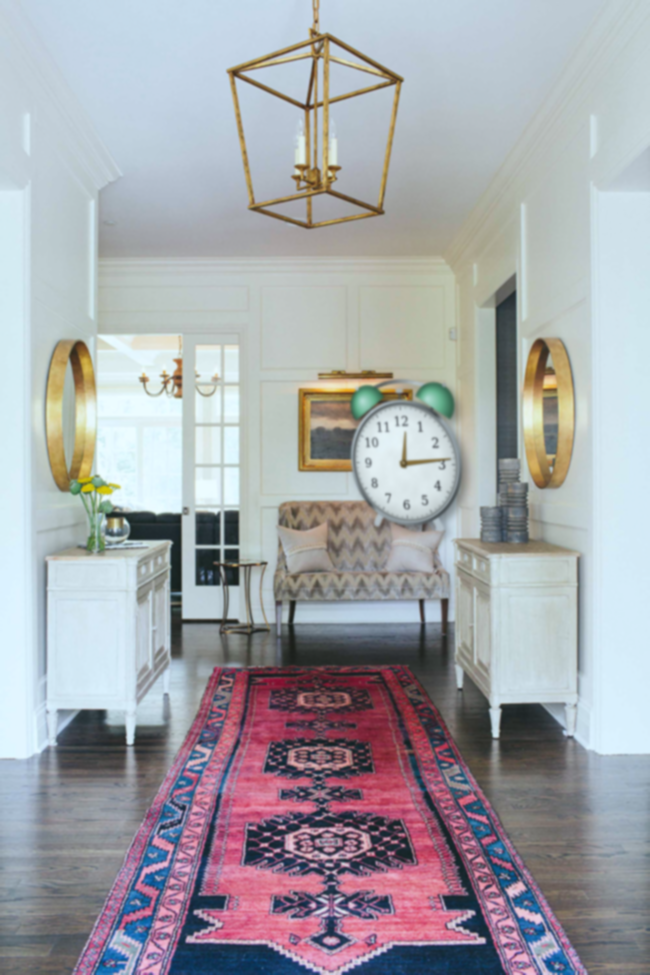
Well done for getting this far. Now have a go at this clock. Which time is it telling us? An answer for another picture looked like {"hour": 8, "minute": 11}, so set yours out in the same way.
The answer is {"hour": 12, "minute": 14}
